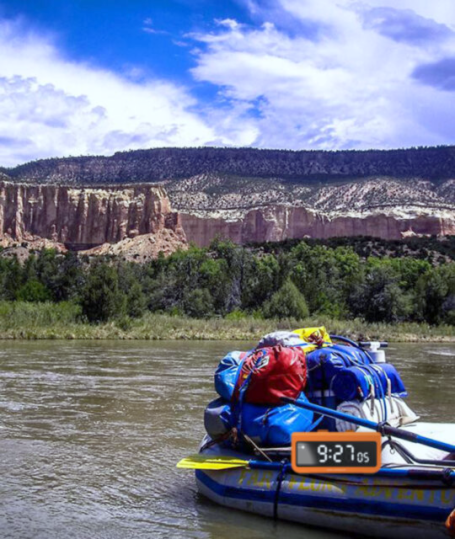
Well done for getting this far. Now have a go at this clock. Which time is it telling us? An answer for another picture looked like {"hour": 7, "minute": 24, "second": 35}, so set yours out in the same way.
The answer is {"hour": 9, "minute": 27, "second": 5}
